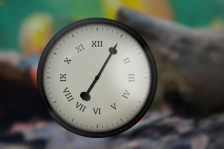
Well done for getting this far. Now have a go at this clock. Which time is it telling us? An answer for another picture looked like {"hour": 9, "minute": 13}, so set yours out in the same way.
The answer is {"hour": 7, "minute": 5}
